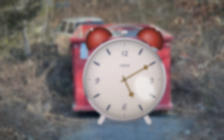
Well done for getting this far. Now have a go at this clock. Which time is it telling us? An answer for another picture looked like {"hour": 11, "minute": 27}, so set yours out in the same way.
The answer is {"hour": 5, "minute": 10}
